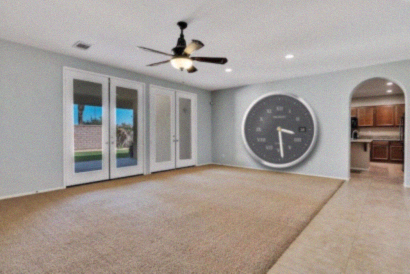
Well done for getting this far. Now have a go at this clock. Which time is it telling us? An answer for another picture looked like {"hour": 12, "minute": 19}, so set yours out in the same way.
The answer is {"hour": 3, "minute": 29}
